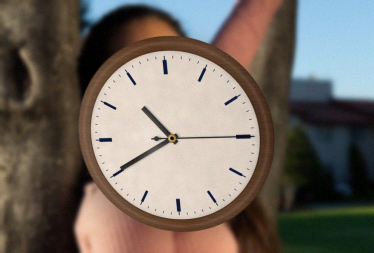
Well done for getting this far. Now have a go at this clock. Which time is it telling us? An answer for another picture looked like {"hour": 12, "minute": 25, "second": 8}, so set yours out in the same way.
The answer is {"hour": 10, "minute": 40, "second": 15}
